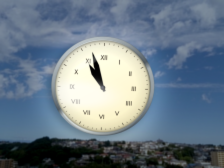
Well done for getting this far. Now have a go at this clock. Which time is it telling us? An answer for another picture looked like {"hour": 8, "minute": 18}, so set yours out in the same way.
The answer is {"hour": 10, "minute": 57}
